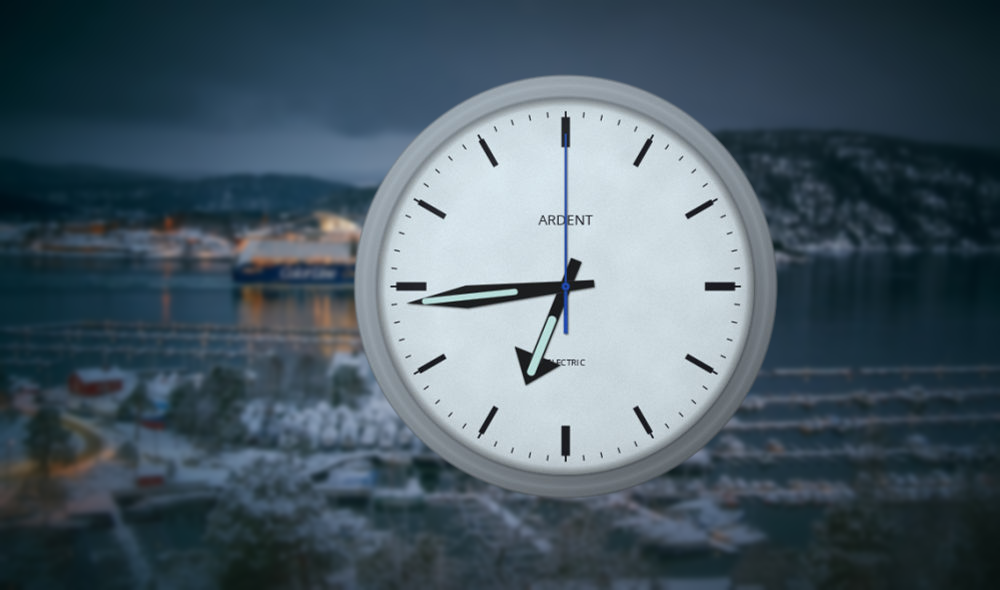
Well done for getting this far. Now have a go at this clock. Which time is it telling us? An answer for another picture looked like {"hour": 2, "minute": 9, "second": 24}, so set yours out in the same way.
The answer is {"hour": 6, "minute": 44, "second": 0}
